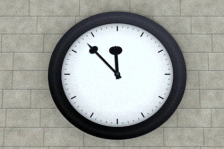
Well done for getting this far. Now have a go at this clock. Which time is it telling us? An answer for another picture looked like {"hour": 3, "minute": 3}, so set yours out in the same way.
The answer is {"hour": 11, "minute": 53}
